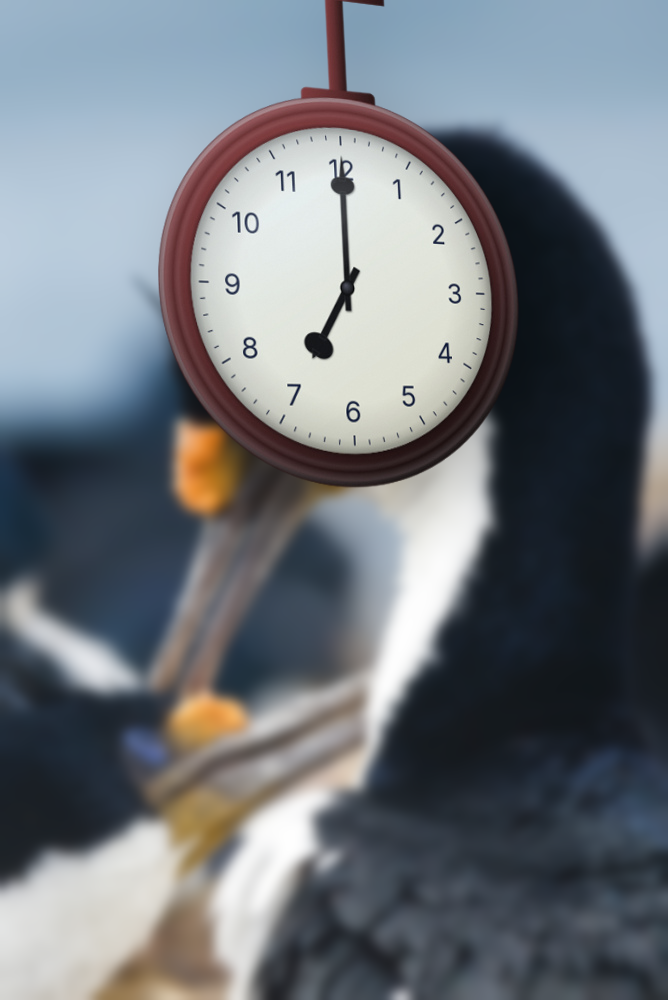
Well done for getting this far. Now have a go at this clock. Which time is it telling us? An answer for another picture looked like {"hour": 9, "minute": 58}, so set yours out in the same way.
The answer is {"hour": 7, "minute": 0}
